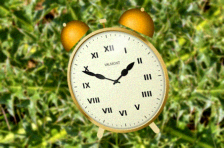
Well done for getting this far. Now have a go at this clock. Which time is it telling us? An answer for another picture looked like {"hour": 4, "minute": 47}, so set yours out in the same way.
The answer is {"hour": 1, "minute": 49}
